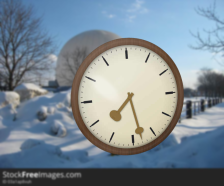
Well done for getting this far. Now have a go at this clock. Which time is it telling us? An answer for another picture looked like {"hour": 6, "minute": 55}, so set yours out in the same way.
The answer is {"hour": 7, "minute": 28}
